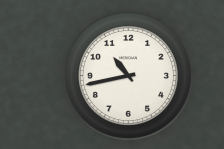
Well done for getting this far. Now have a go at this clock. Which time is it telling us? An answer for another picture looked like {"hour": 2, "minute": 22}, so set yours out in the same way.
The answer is {"hour": 10, "minute": 43}
